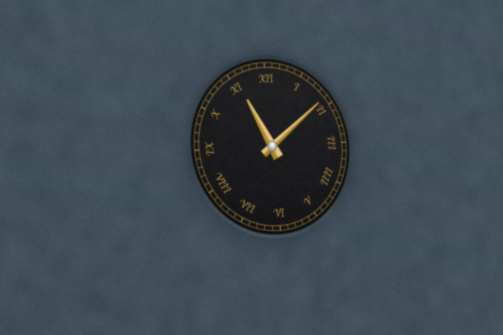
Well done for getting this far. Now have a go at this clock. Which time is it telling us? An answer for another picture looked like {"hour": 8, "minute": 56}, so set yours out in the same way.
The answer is {"hour": 11, "minute": 9}
